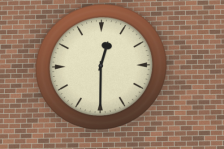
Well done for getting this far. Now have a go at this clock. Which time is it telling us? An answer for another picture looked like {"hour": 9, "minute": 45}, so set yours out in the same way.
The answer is {"hour": 12, "minute": 30}
